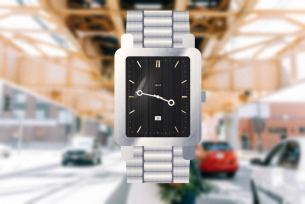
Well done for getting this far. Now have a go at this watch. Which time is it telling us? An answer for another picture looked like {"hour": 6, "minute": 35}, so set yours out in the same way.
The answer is {"hour": 3, "minute": 47}
